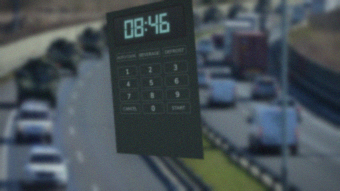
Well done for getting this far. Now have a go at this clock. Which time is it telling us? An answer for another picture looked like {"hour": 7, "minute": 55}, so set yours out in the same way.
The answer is {"hour": 8, "minute": 46}
